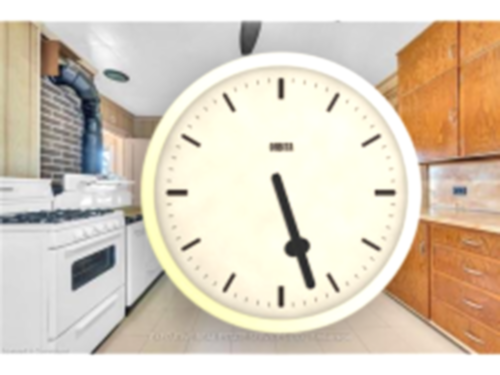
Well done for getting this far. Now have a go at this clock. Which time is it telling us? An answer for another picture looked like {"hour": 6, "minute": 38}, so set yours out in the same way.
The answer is {"hour": 5, "minute": 27}
